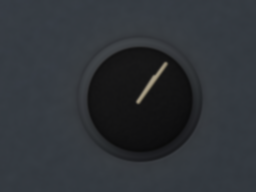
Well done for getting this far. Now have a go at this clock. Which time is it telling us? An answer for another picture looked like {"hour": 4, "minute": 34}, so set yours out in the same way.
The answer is {"hour": 1, "minute": 6}
